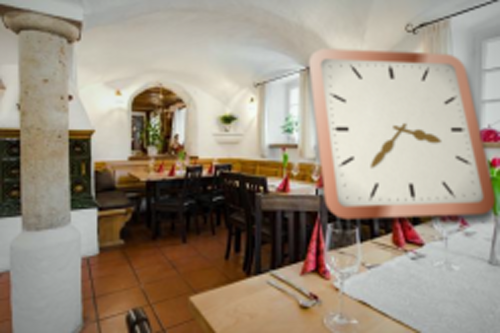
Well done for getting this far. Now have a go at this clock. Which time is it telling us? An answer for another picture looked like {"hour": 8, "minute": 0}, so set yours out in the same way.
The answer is {"hour": 3, "minute": 37}
